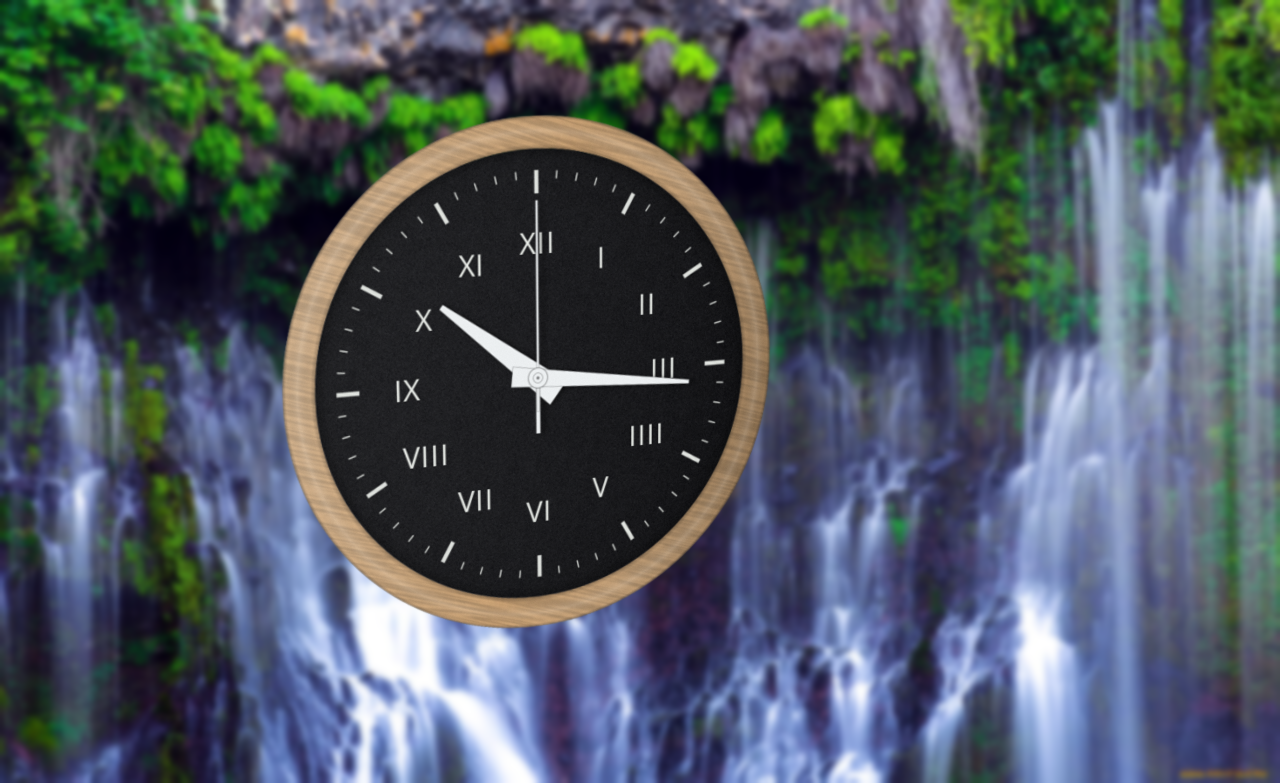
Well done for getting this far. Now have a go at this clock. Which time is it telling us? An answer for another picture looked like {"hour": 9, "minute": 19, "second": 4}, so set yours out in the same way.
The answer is {"hour": 10, "minute": 16, "second": 0}
